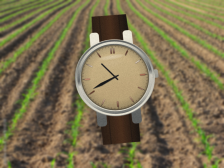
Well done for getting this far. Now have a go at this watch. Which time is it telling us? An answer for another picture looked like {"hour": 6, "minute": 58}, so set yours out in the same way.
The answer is {"hour": 10, "minute": 41}
